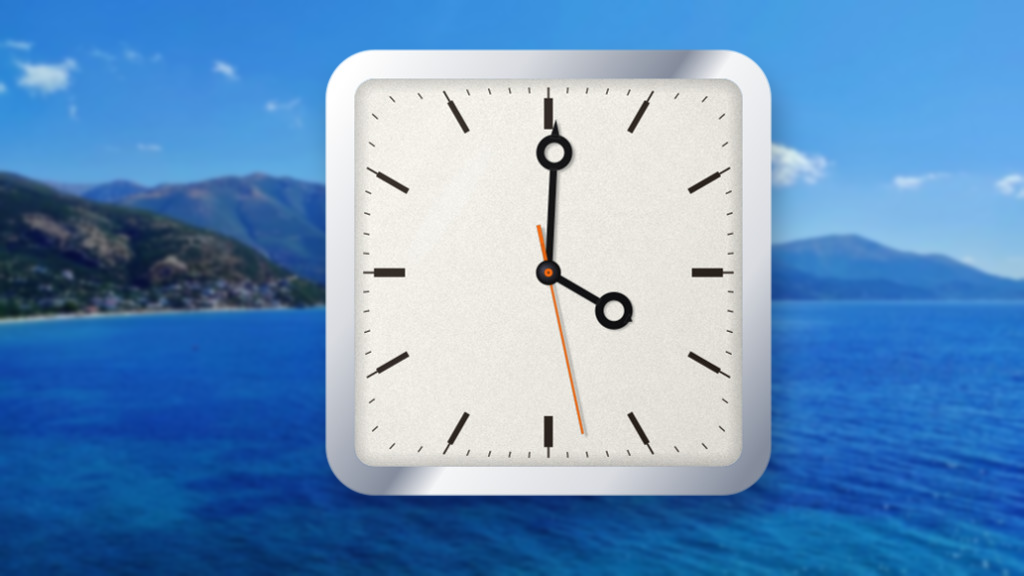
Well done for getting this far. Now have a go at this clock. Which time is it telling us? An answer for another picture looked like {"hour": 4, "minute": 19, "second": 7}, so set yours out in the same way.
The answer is {"hour": 4, "minute": 0, "second": 28}
